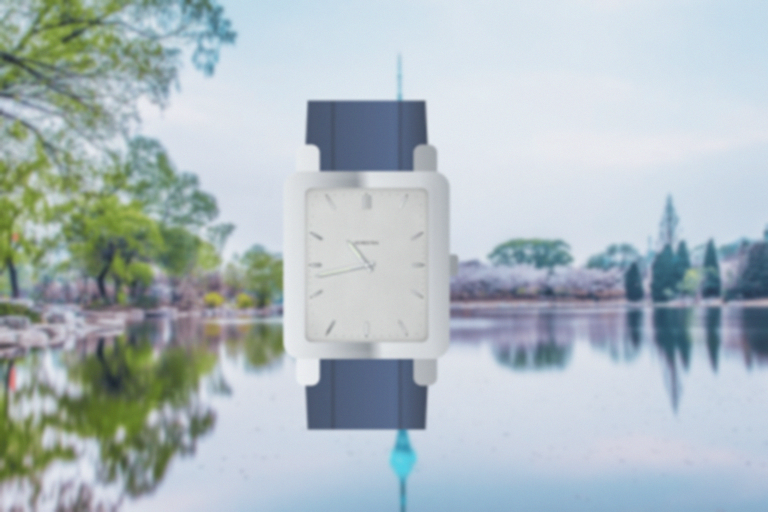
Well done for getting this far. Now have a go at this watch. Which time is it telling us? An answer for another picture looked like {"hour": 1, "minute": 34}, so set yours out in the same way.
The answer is {"hour": 10, "minute": 43}
